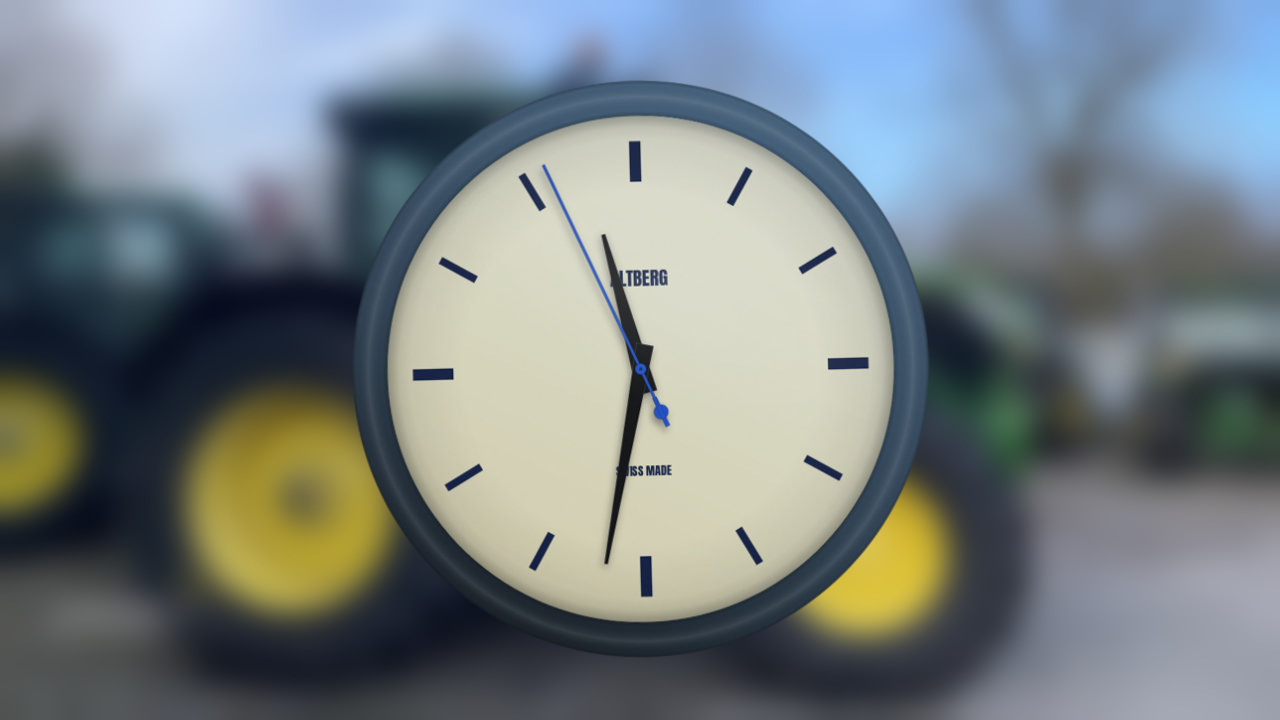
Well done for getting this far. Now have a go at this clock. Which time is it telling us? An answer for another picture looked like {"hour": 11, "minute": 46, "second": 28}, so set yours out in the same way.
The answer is {"hour": 11, "minute": 31, "second": 56}
